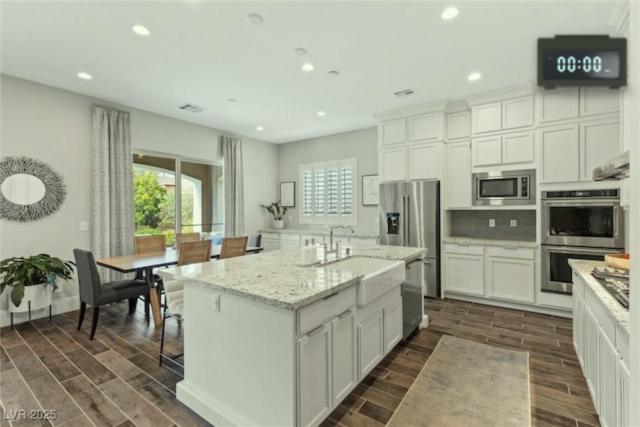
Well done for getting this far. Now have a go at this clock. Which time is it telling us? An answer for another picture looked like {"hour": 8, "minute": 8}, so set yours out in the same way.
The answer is {"hour": 0, "minute": 0}
